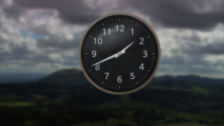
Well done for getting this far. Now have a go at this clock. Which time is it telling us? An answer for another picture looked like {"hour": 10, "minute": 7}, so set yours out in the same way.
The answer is {"hour": 1, "minute": 41}
